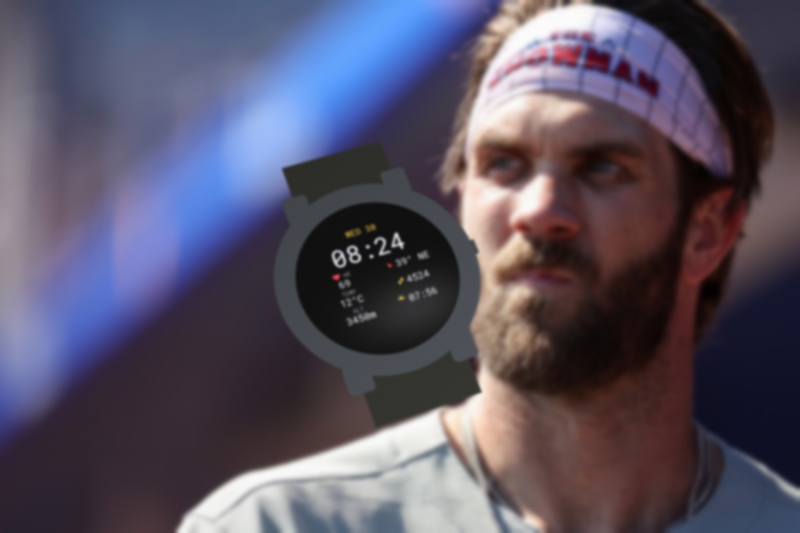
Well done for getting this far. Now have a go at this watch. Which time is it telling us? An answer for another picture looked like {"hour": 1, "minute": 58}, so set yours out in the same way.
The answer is {"hour": 8, "minute": 24}
